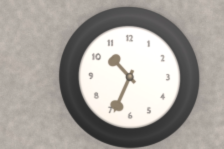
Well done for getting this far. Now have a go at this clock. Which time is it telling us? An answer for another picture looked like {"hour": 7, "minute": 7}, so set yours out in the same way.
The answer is {"hour": 10, "minute": 34}
